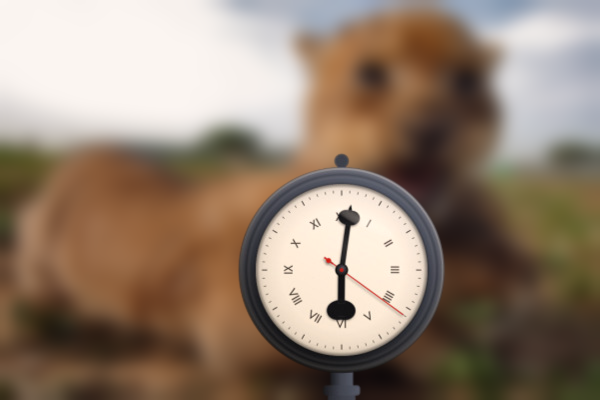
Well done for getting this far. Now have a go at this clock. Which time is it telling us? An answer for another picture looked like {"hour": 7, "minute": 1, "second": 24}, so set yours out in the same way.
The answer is {"hour": 6, "minute": 1, "second": 21}
